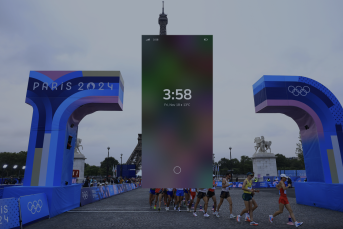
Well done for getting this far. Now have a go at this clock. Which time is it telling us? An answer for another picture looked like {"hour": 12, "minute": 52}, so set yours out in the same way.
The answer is {"hour": 3, "minute": 58}
